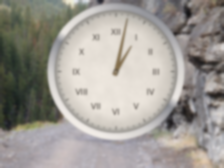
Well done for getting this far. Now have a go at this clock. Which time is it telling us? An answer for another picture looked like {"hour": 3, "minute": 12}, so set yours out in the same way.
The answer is {"hour": 1, "minute": 2}
